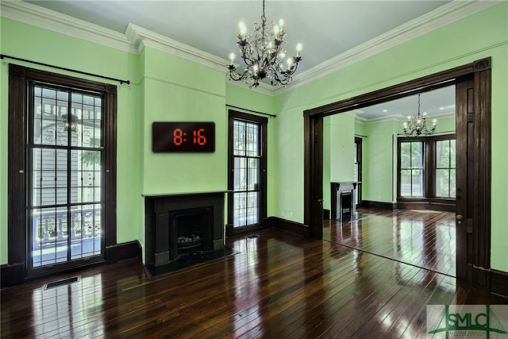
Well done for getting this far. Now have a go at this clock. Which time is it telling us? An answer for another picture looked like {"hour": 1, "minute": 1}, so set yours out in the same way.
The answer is {"hour": 8, "minute": 16}
